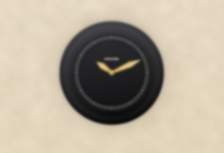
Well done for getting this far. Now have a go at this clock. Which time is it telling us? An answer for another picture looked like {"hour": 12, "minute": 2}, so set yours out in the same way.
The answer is {"hour": 10, "minute": 11}
